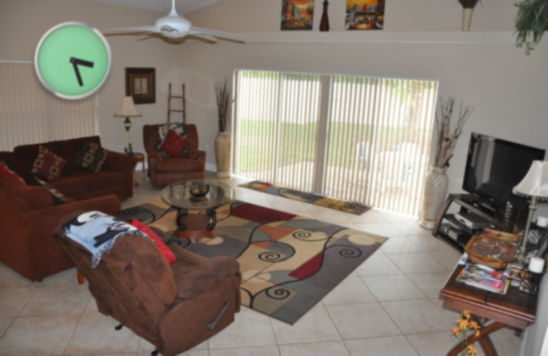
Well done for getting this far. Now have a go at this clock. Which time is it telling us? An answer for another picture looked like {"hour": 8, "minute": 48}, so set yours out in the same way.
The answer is {"hour": 3, "minute": 27}
